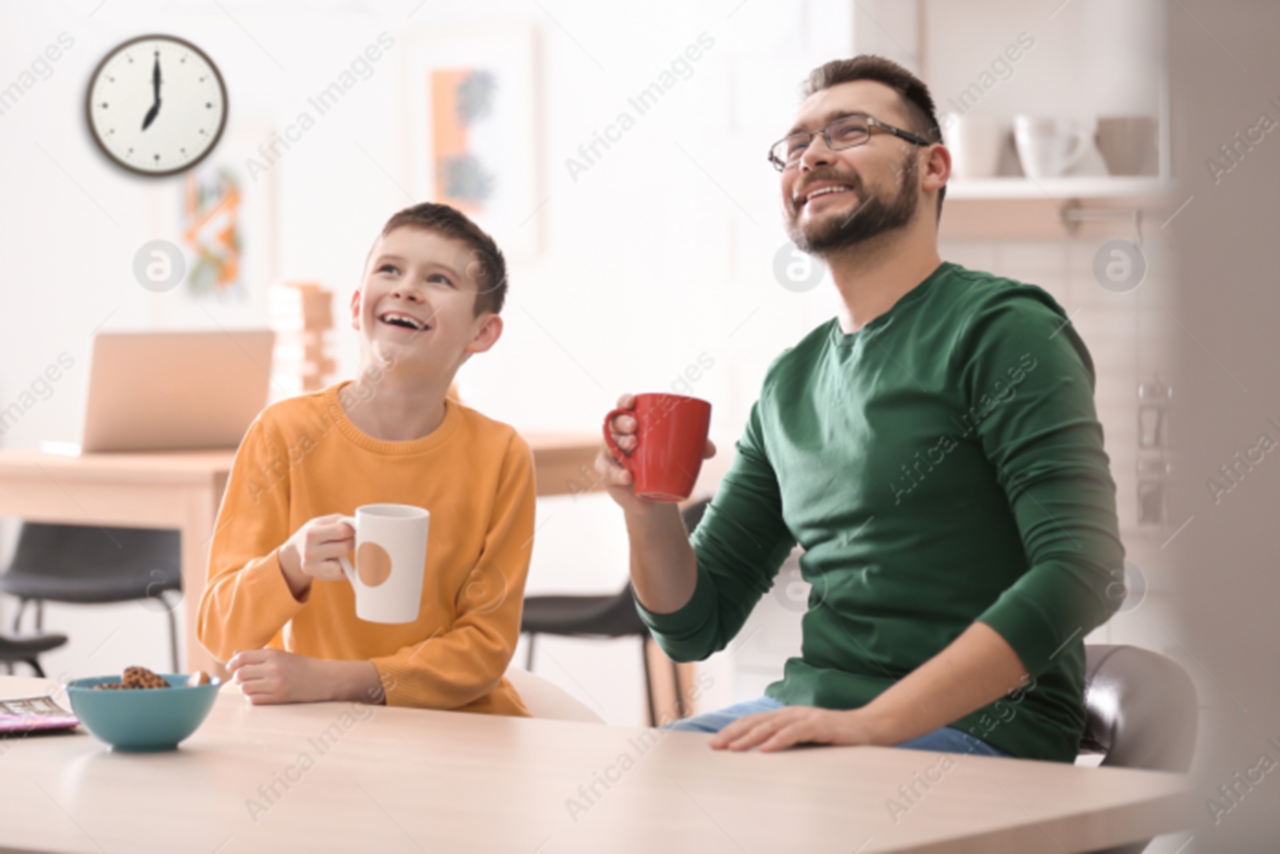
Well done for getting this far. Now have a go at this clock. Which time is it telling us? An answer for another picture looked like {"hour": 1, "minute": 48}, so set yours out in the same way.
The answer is {"hour": 7, "minute": 0}
